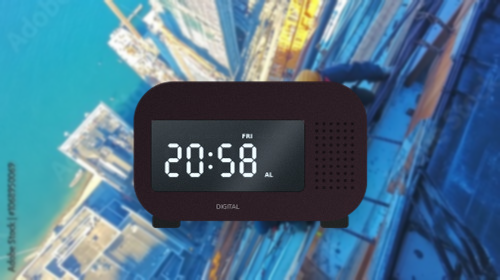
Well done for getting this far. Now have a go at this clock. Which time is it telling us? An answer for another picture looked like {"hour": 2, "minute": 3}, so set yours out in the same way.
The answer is {"hour": 20, "minute": 58}
